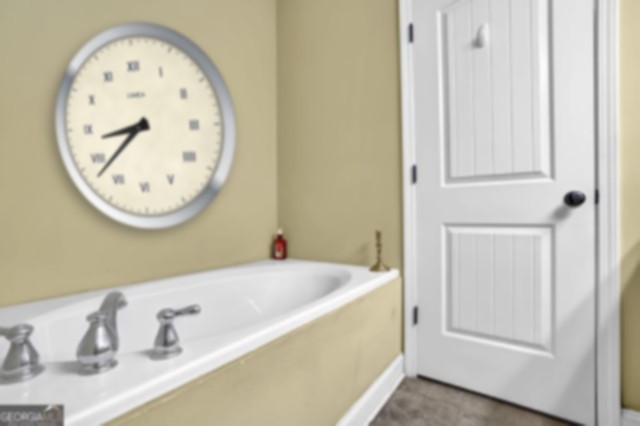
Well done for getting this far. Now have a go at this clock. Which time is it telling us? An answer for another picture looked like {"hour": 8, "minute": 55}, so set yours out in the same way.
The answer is {"hour": 8, "minute": 38}
